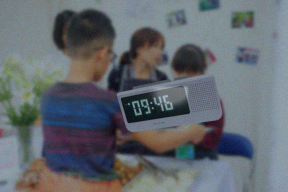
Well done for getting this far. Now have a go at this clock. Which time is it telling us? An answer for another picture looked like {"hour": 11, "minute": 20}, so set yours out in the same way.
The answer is {"hour": 9, "minute": 46}
